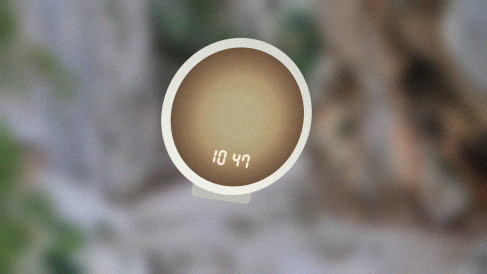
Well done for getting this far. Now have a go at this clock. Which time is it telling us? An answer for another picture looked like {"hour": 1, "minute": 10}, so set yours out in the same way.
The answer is {"hour": 10, "minute": 47}
